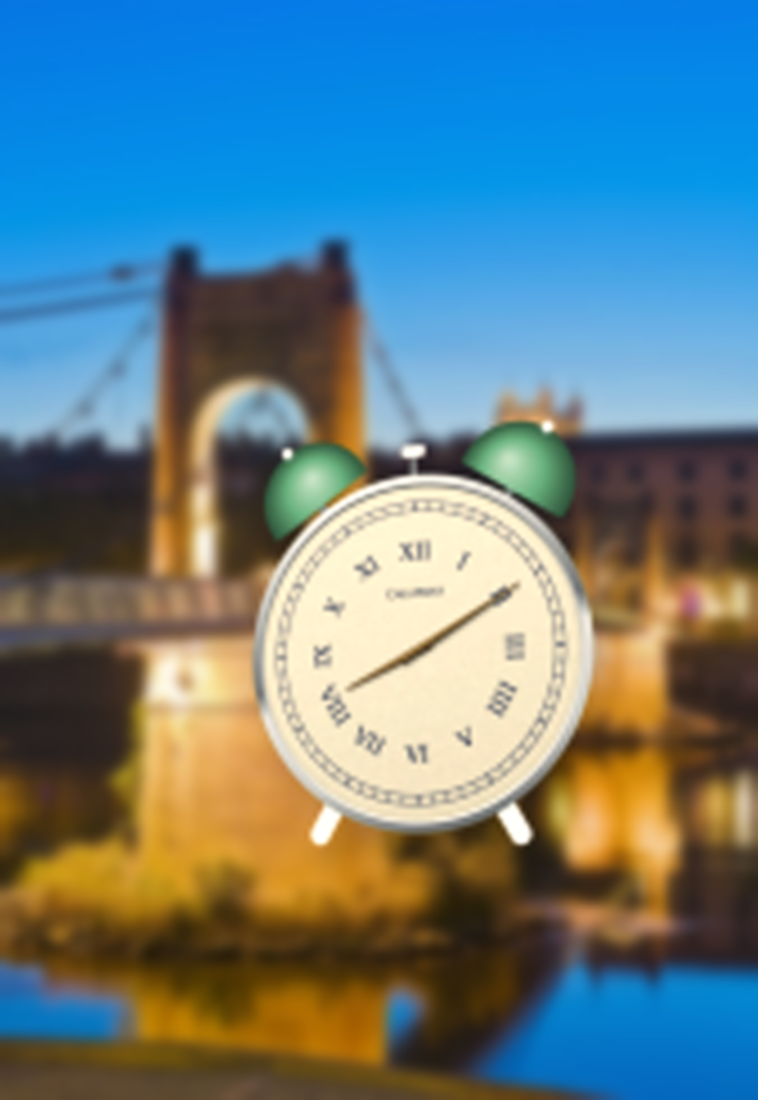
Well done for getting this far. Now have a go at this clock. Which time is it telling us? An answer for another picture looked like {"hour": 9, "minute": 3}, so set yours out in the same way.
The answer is {"hour": 8, "minute": 10}
